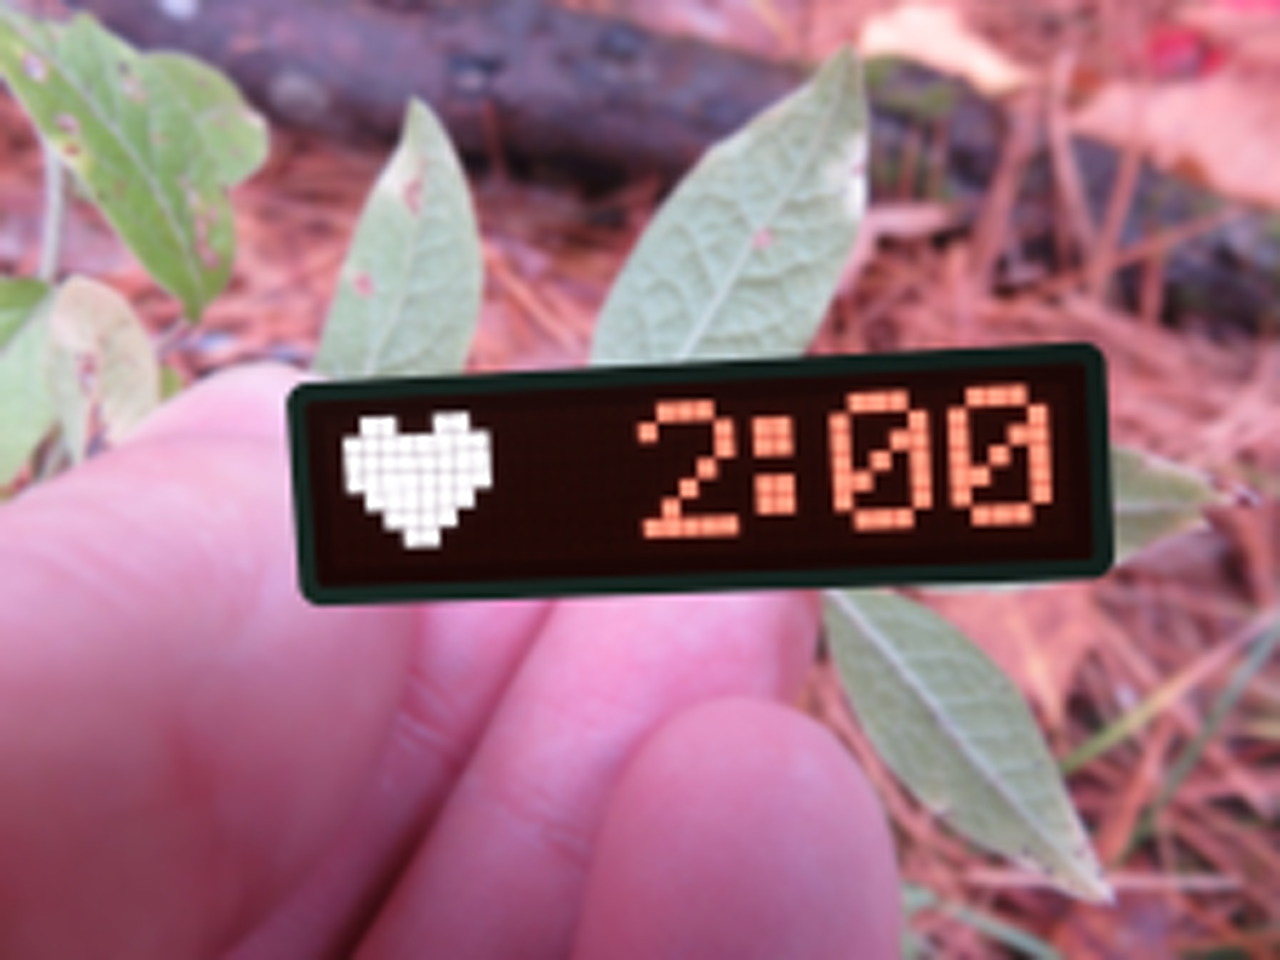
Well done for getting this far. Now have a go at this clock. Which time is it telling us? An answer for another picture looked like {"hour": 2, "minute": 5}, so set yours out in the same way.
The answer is {"hour": 2, "minute": 0}
